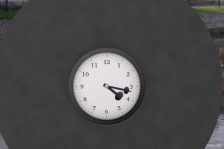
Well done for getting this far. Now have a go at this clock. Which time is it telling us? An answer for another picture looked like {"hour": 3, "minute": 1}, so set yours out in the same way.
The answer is {"hour": 4, "minute": 17}
